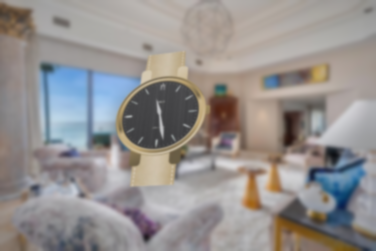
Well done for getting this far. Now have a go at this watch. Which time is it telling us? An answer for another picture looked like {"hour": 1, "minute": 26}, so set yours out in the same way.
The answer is {"hour": 11, "minute": 28}
